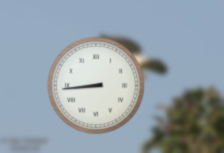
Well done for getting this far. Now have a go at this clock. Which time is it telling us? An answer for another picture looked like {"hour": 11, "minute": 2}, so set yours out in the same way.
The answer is {"hour": 8, "minute": 44}
